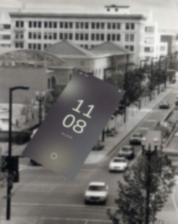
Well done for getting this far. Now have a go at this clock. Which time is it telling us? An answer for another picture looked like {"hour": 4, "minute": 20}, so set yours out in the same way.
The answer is {"hour": 11, "minute": 8}
